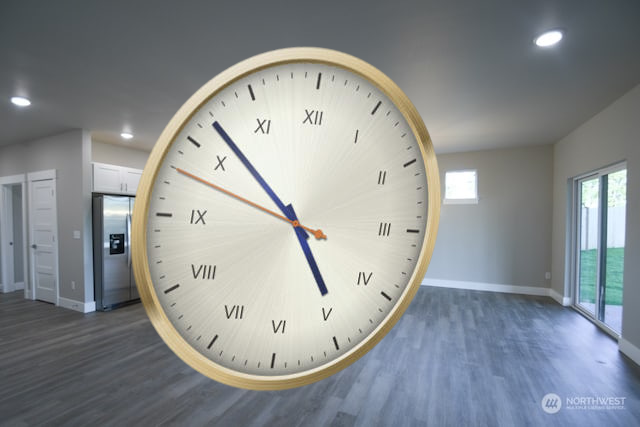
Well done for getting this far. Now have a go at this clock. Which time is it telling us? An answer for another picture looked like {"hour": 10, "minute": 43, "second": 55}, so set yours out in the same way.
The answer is {"hour": 4, "minute": 51, "second": 48}
